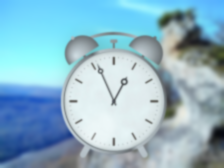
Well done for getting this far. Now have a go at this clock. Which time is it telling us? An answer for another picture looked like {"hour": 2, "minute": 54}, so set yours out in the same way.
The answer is {"hour": 12, "minute": 56}
